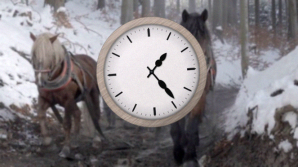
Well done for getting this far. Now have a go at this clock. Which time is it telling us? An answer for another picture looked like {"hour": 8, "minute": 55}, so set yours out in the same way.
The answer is {"hour": 1, "minute": 24}
